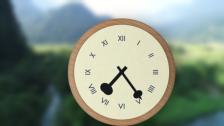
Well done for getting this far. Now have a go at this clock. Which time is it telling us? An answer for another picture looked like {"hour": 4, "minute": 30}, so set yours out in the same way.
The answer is {"hour": 7, "minute": 24}
